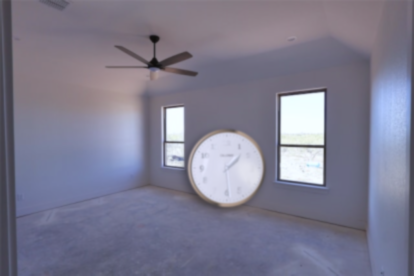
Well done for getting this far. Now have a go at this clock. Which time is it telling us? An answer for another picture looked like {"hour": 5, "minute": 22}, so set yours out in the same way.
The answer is {"hour": 1, "minute": 29}
